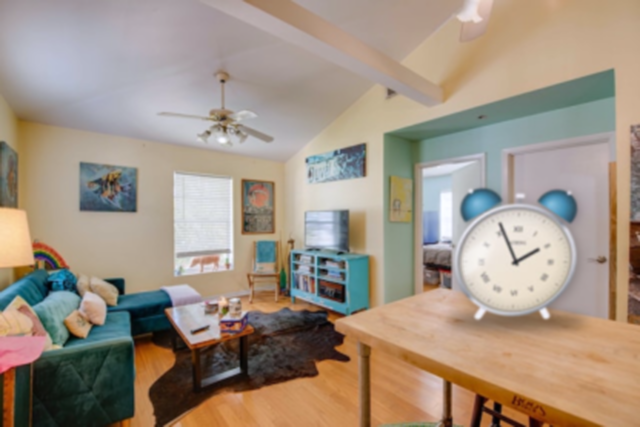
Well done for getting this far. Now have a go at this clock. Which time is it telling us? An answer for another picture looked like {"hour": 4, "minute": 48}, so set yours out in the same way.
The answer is {"hour": 1, "minute": 56}
